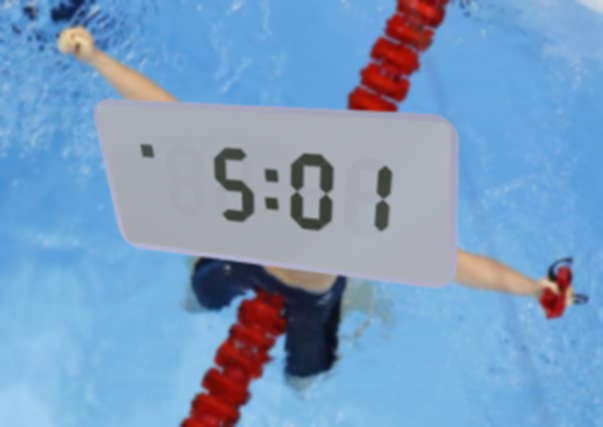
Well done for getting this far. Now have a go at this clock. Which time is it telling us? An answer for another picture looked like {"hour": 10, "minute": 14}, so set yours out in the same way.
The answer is {"hour": 5, "minute": 1}
